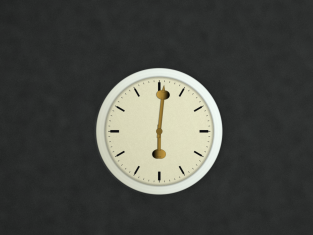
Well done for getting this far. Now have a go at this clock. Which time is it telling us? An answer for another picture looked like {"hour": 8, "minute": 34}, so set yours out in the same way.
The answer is {"hour": 6, "minute": 1}
